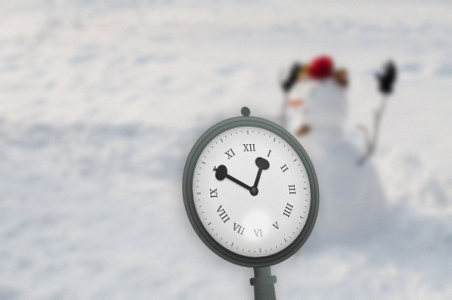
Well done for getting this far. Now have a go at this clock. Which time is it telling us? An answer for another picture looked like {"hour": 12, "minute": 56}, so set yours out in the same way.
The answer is {"hour": 12, "minute": 50}
